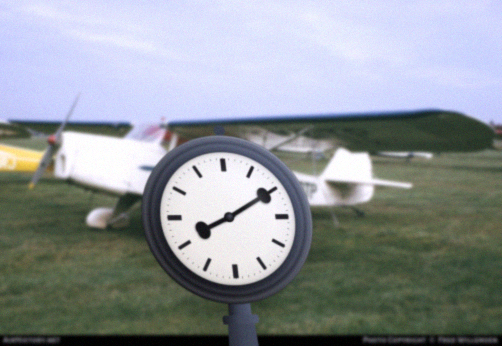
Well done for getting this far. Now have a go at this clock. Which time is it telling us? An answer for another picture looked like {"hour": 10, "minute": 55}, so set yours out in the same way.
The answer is {"hour": 8, "minute": 10}
